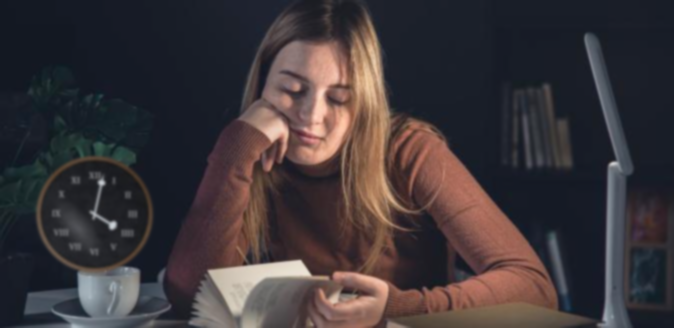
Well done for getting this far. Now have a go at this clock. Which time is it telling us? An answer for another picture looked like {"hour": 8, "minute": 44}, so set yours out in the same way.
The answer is {"hour": 4, "minute": 2}
